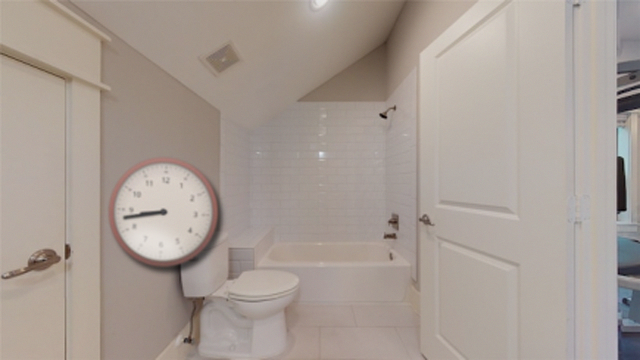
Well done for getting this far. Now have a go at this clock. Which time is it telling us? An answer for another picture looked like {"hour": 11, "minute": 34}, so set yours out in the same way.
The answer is {"hour": 8, "minute": 43}
